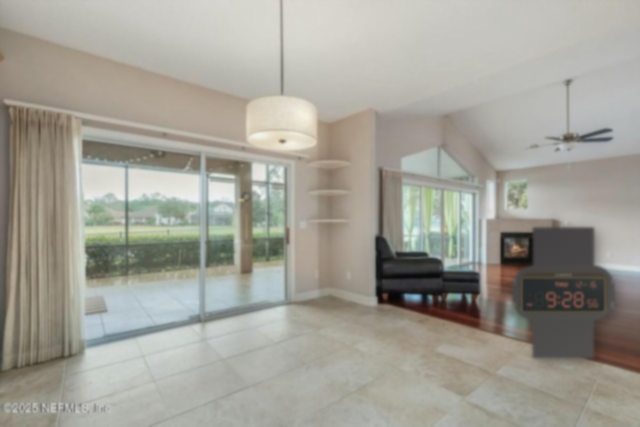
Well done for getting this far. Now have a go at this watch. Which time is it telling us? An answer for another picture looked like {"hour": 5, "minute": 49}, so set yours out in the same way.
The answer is {"hour": 9, "minute": 28}
